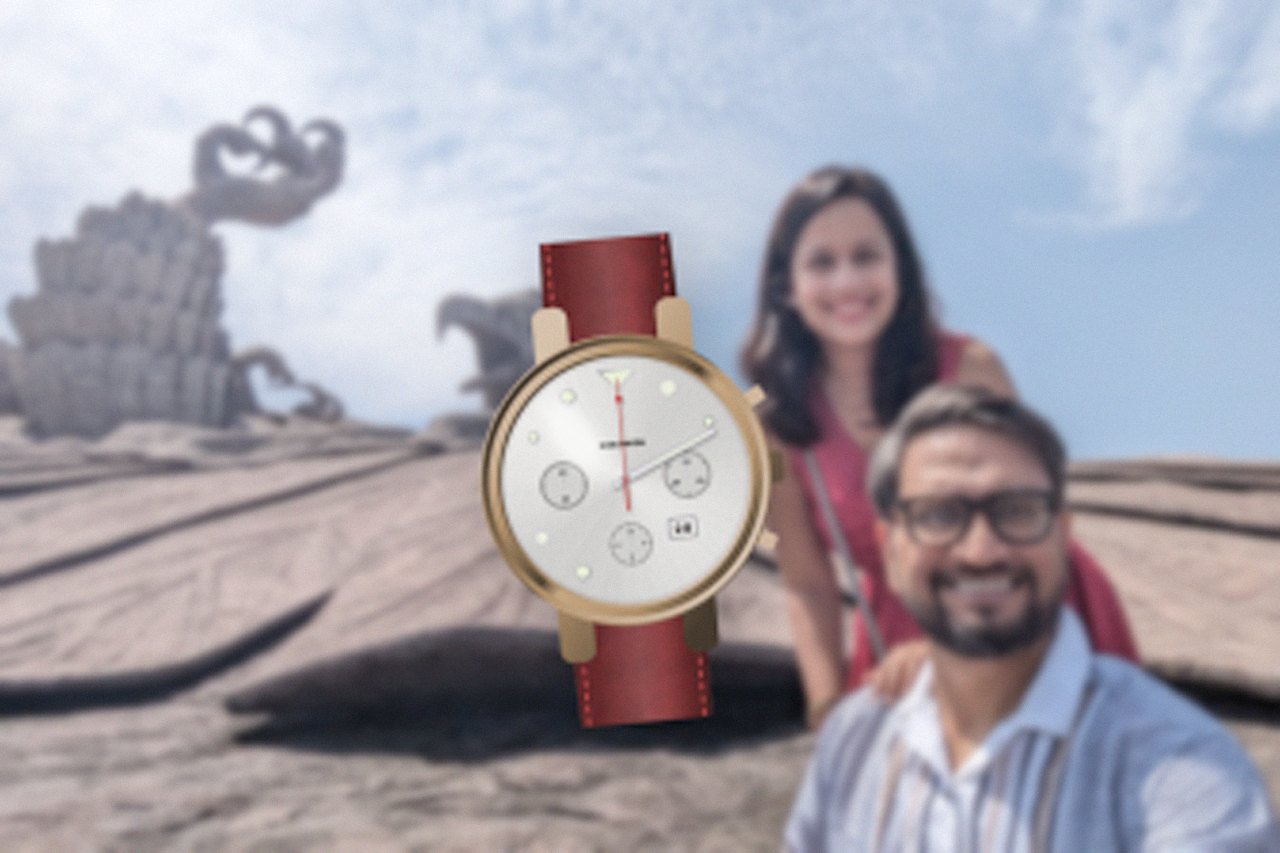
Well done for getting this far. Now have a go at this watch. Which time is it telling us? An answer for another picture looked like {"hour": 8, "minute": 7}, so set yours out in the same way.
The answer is {"hour": 2, "minute": 11}
